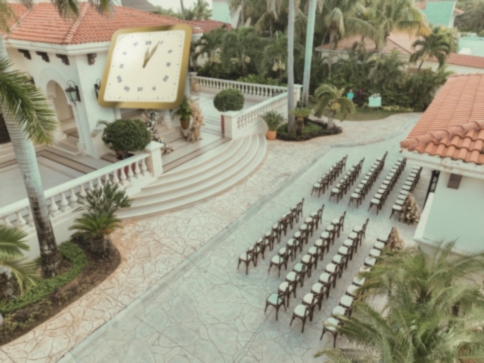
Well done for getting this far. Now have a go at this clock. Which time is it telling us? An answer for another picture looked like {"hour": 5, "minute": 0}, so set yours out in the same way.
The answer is {"hour": 12, "minute": 4}
